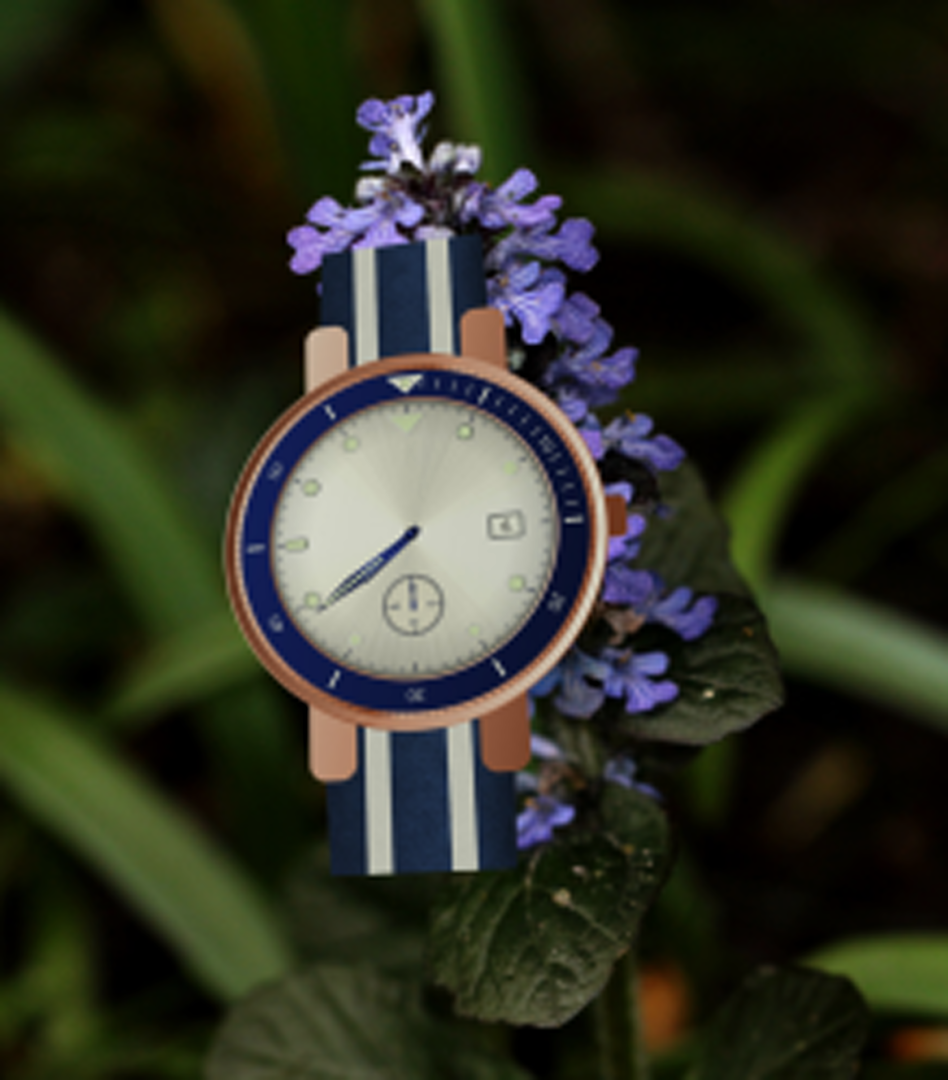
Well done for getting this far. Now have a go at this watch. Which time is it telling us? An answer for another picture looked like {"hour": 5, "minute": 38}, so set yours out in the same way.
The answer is {"hour": 7, "minute": 39}
